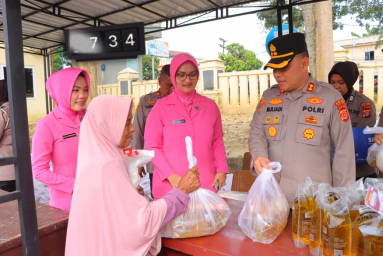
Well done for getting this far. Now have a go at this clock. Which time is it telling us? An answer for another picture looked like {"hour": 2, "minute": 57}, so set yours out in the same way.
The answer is {"hour": 7, "minute": 34}
